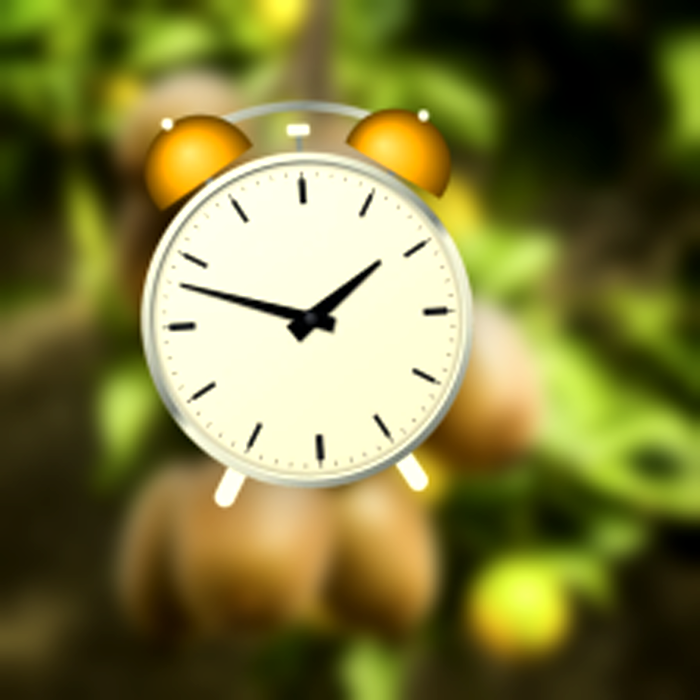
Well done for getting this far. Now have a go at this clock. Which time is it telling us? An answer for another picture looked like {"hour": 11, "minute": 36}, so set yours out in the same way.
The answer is {"hour": 1, "minute": 48}
